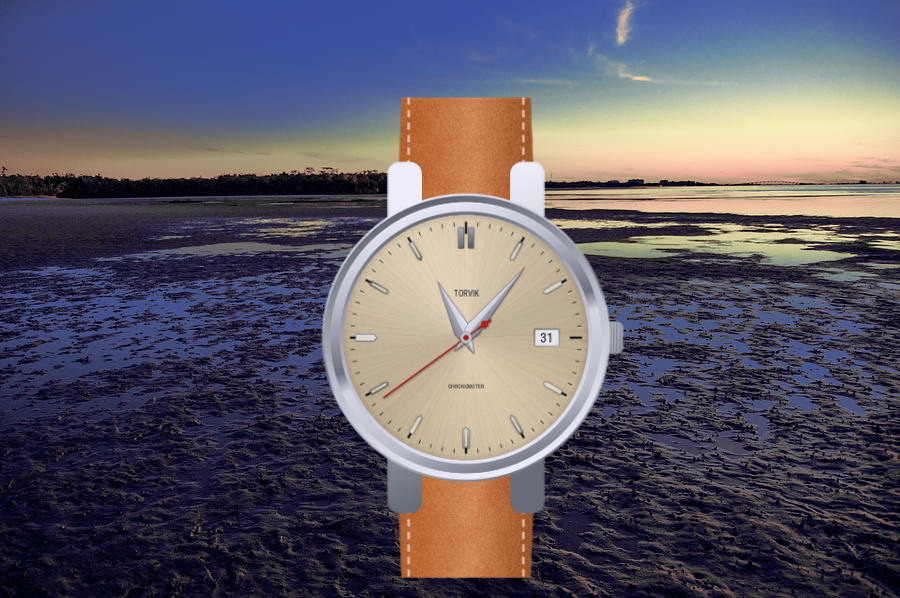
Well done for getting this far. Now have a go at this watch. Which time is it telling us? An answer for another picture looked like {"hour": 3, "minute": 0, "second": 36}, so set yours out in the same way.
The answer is {"hour": 11, "minute": 6, "second": 39}
